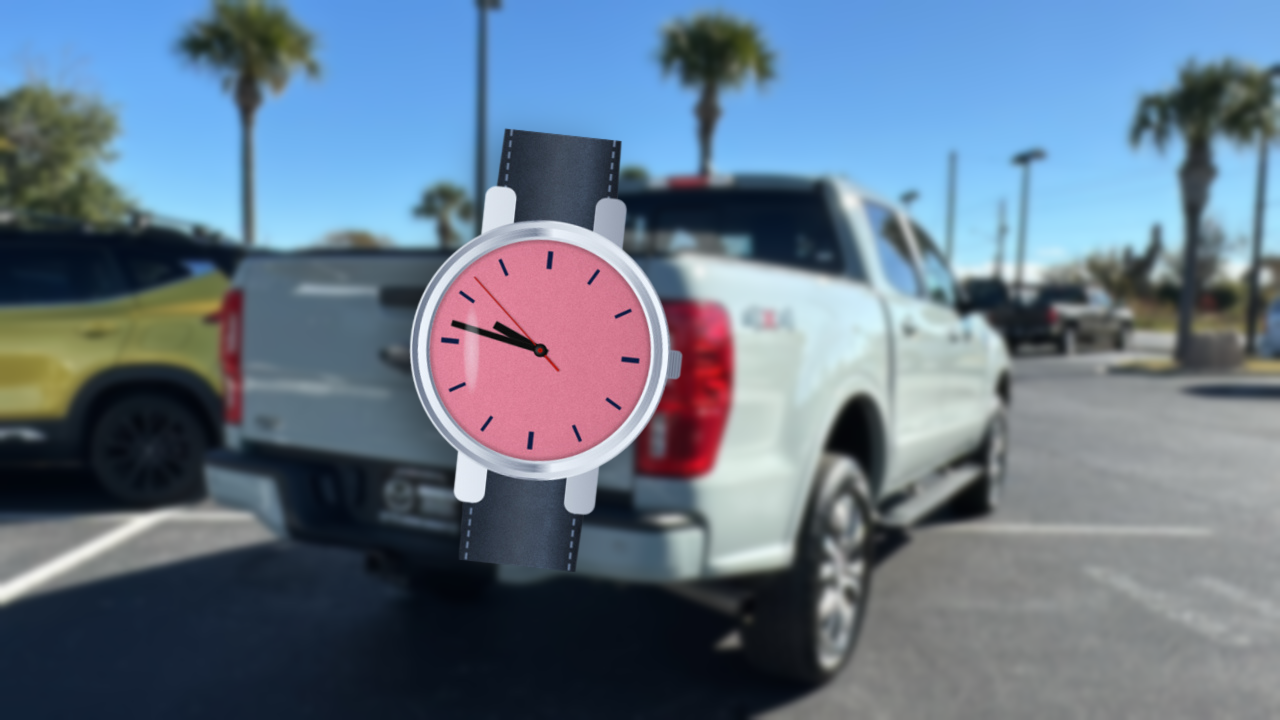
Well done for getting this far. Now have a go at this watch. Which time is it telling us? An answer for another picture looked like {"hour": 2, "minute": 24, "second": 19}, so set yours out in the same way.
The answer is {"hour": 9, "minute": 46, "second": 52}
